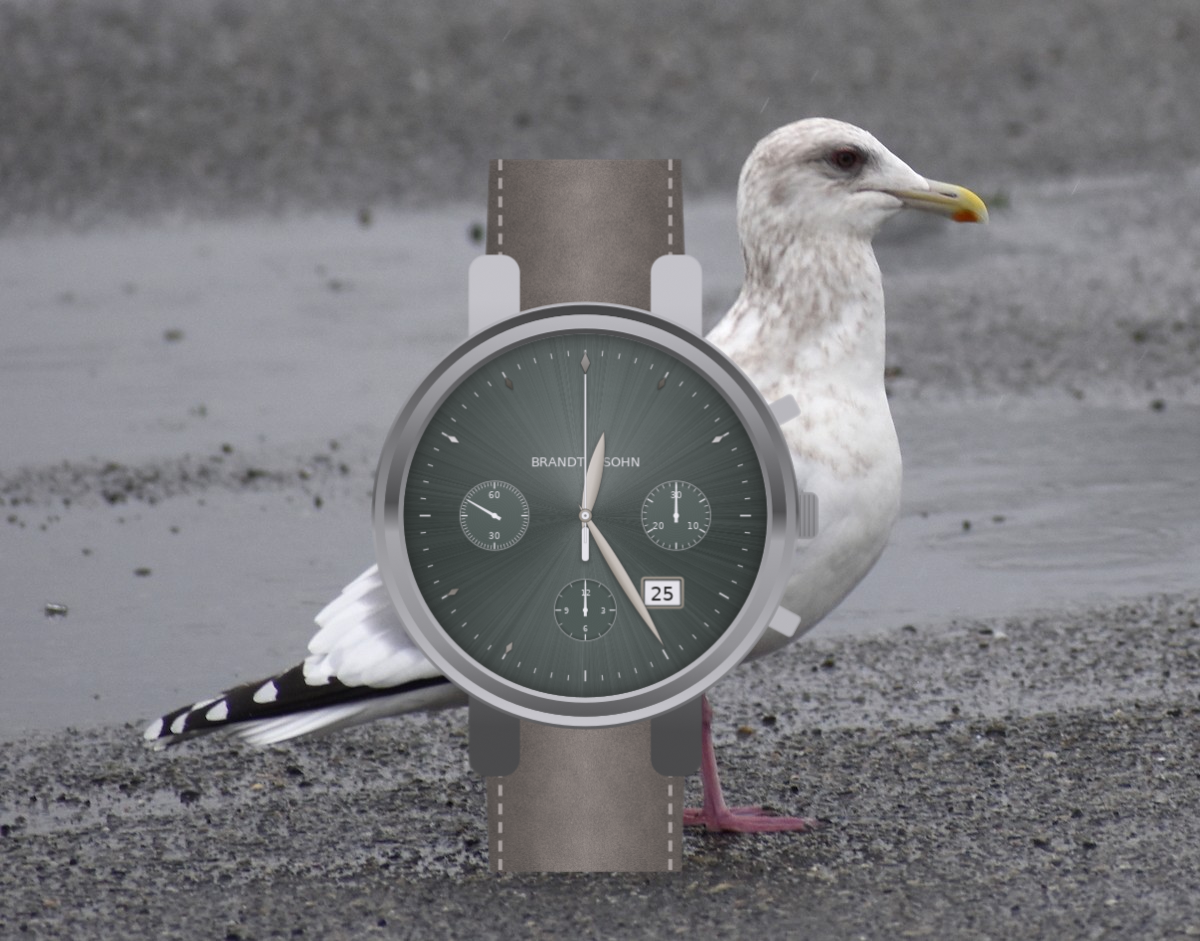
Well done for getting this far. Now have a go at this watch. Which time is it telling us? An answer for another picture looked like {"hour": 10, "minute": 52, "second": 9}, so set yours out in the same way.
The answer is {"hour": 12, "minute": 24, "second": 50}
